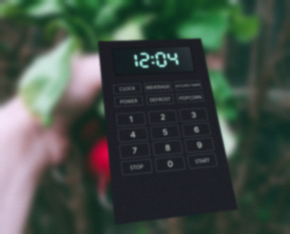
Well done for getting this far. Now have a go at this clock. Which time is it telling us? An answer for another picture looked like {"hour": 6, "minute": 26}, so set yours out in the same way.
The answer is {"hour": 12, "minute": 4}
